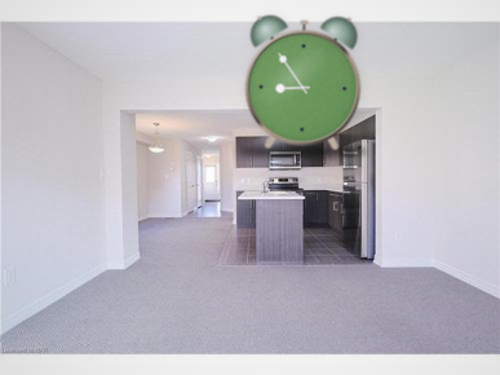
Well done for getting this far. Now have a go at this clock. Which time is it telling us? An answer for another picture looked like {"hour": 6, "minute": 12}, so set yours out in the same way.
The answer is {"hour": 8, "minute": 54}
